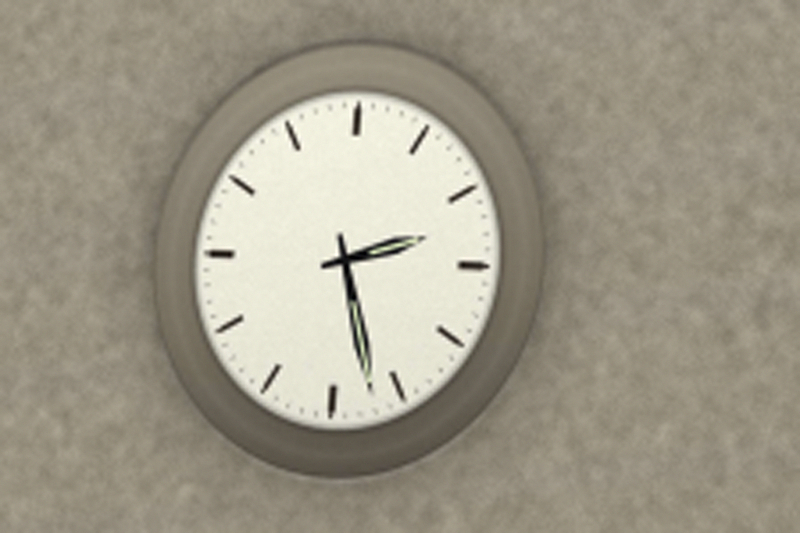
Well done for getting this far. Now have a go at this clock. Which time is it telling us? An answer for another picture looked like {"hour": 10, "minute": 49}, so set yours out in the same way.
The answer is {"hour": 2, "minute": 27}
